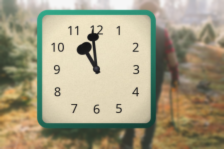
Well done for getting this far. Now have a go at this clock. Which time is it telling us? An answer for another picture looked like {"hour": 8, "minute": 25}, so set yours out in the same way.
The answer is {"hour": 10, "minute": 59}
